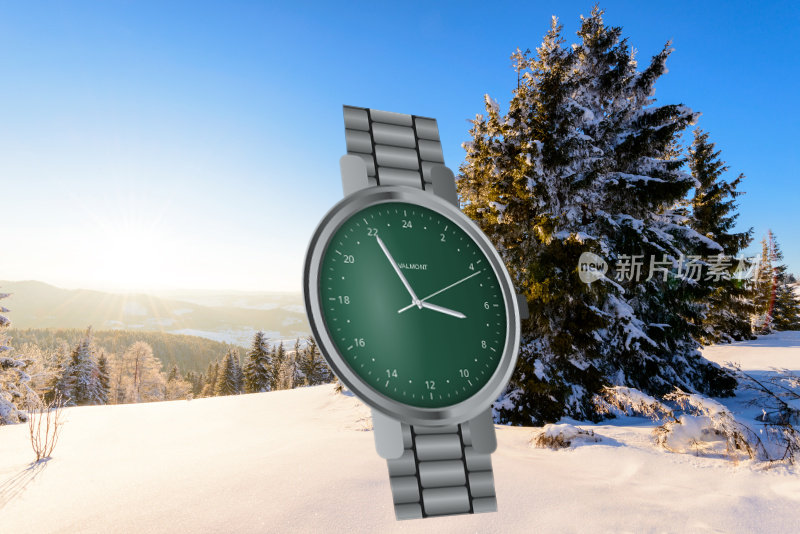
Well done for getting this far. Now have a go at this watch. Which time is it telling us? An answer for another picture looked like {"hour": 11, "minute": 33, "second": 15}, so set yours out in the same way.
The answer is {"hour": 6, "minute": 55, "second": 11}
